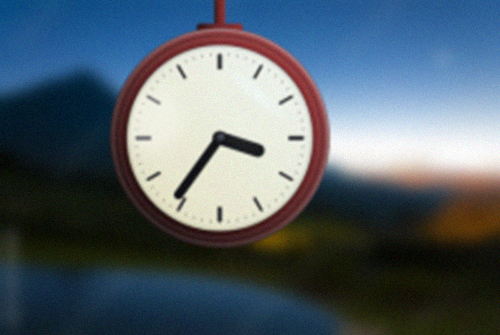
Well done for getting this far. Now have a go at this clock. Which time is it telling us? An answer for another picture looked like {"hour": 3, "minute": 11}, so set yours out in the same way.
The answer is {"hour": 3, "minute": 36}
